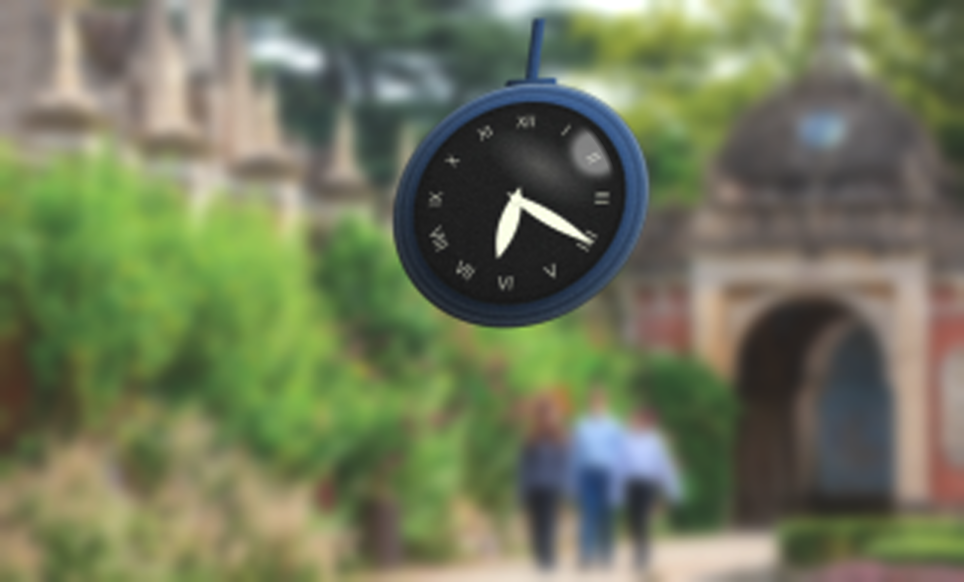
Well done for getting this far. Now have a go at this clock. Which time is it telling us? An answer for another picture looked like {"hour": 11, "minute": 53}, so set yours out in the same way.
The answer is {"hour": 6, "minute": 20}
